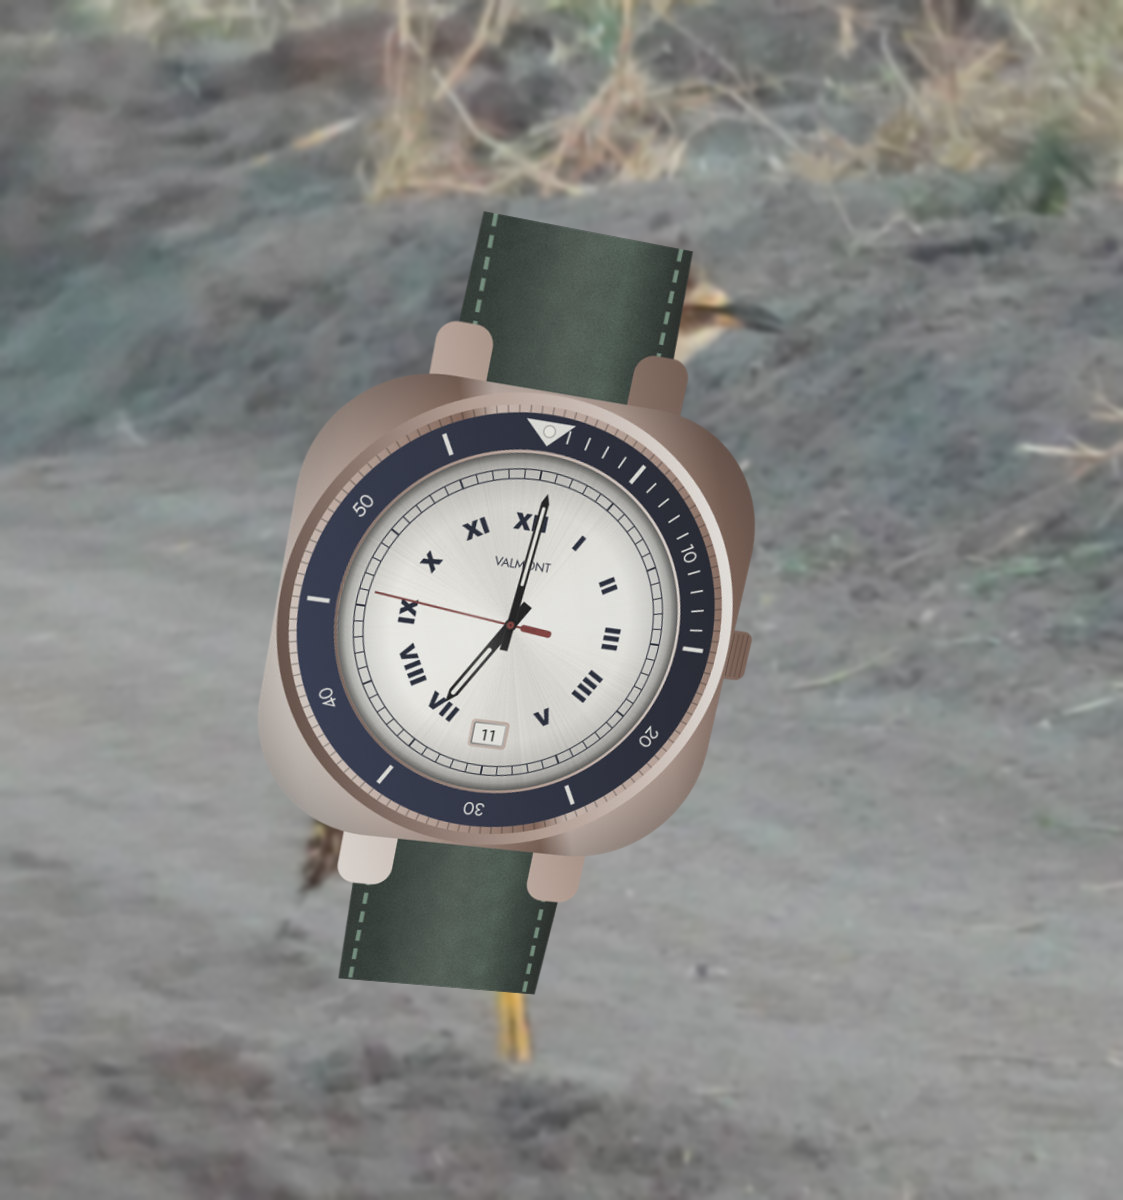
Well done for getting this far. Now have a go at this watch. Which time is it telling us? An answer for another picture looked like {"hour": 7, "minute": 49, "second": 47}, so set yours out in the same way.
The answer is {"hour": 7, "minute": 0, "second": 46}
